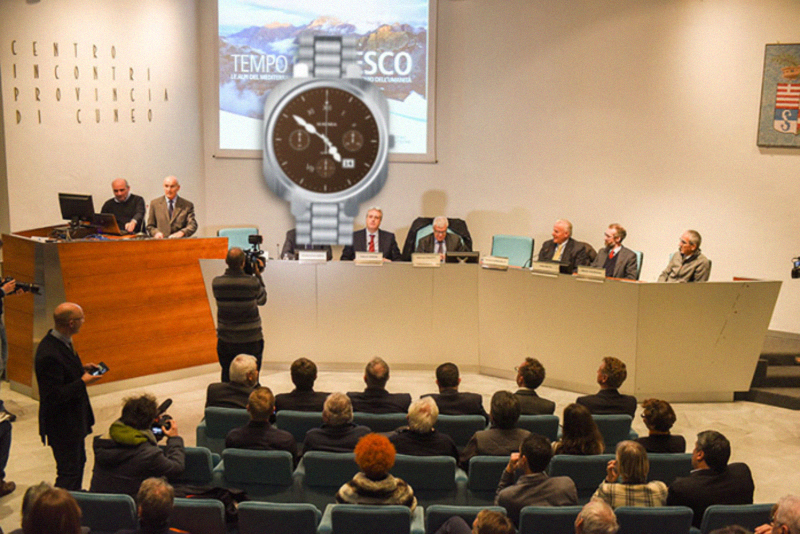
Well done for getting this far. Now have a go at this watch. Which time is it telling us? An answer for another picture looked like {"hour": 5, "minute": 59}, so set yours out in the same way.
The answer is {"hour": 4, "minute": 51}
